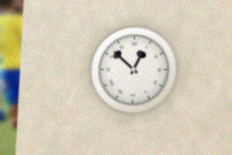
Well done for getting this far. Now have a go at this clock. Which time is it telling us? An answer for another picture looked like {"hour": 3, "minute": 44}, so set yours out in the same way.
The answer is {"hour": 12, "minute": 52}
